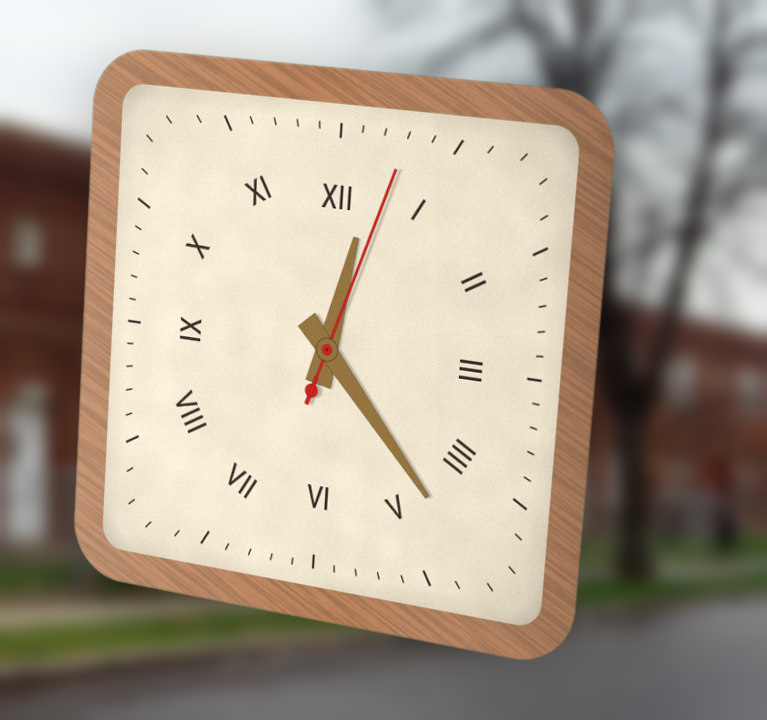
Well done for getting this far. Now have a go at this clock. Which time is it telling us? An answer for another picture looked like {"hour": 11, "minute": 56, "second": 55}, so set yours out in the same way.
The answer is {"hour": 12, "minute": 23, "second": 3}
